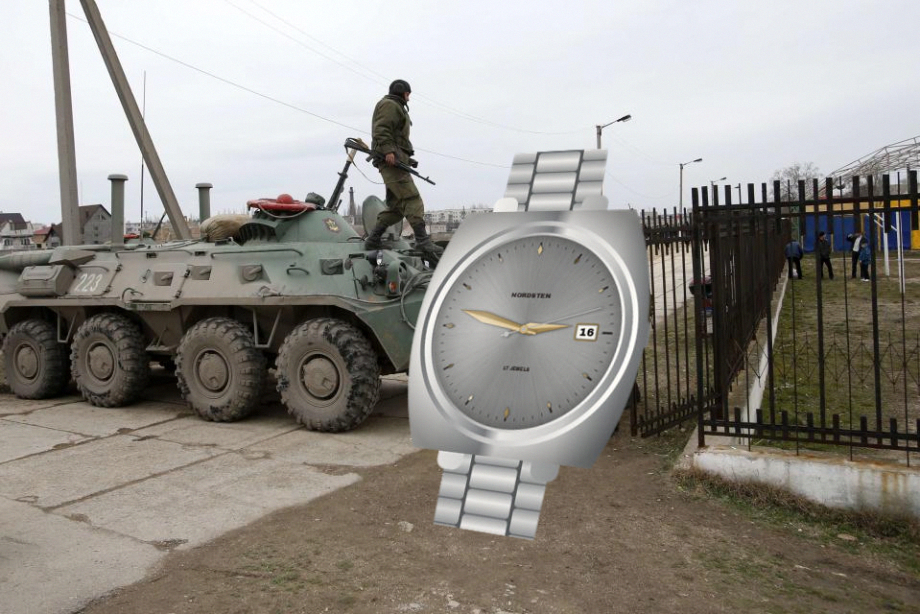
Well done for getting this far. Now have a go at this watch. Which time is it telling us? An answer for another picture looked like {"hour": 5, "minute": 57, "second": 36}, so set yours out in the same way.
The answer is {"hour": 2, "minute": 47, "second": 12}
